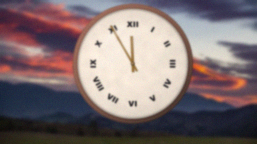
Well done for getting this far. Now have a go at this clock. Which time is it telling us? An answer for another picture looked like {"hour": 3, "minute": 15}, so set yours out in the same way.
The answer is {"hour": 11, "minute": 55}
